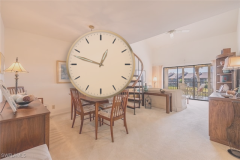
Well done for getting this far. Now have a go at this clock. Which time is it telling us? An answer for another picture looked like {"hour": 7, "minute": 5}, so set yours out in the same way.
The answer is {"hour": 12, "minute": 48}
